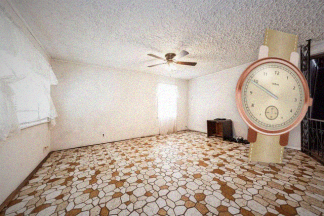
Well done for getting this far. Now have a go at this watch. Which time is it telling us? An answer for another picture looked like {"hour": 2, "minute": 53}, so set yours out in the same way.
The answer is {"hour": 9, "minute": 49}
